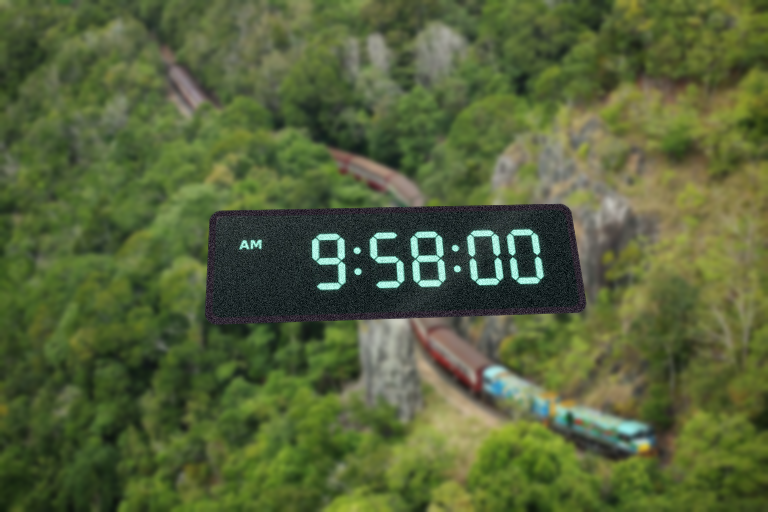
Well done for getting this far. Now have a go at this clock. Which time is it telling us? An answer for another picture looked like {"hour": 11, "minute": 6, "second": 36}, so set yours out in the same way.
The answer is {"hour": 9, "minute": 58, "second": 0}
